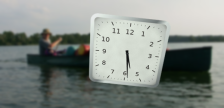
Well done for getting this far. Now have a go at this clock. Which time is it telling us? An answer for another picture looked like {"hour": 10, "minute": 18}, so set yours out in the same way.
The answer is {"hour": 5, "minute": 29}
